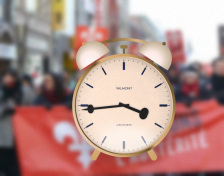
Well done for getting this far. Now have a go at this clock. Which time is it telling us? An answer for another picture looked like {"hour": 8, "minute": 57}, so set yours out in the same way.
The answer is {"hour": 3, "minute": 44}
